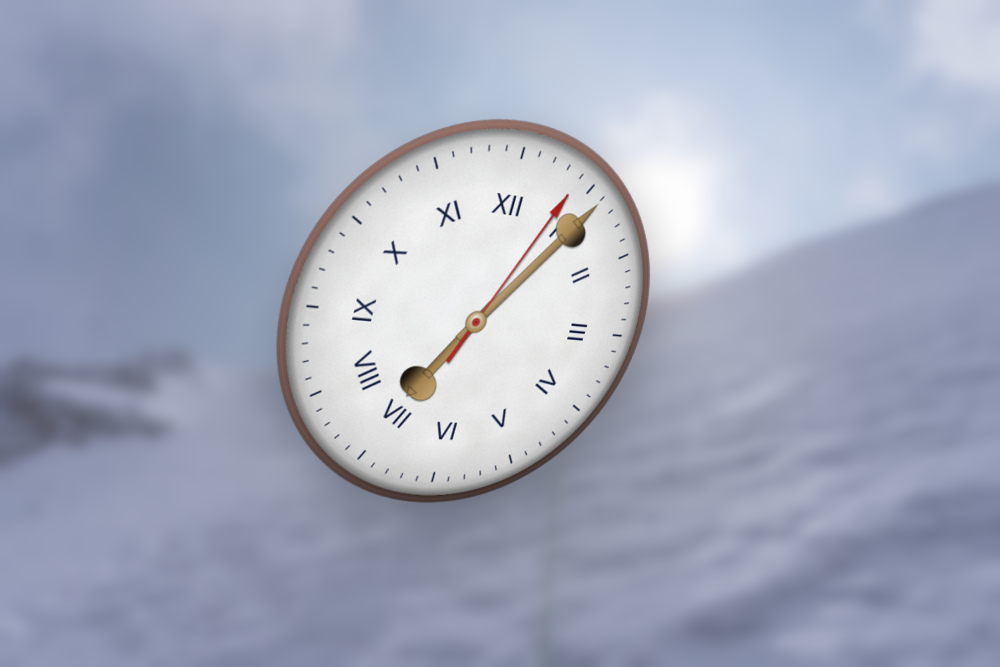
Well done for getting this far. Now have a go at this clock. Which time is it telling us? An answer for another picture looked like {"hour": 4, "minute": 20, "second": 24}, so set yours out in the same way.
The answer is {"hour": 7, "minute": 6, "second": 4}
